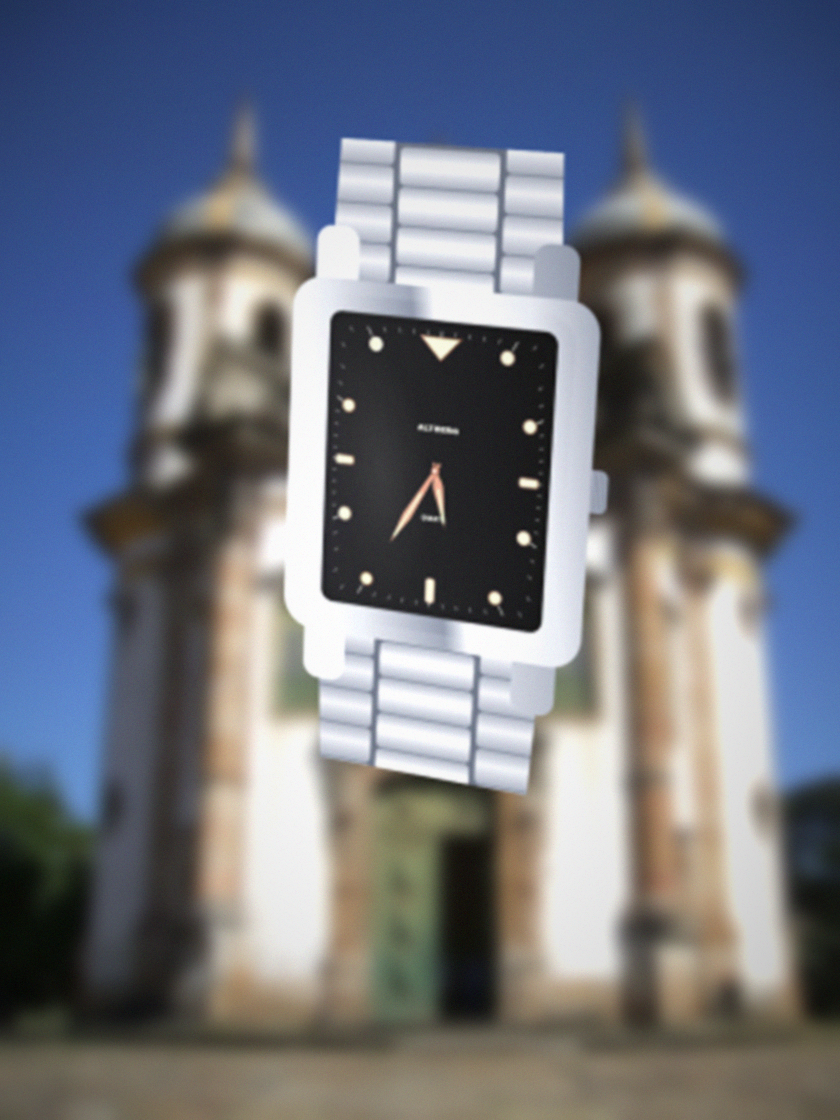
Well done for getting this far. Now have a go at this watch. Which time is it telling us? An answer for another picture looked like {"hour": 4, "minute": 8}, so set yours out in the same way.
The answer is {"hour": 5, "minute": 35}
